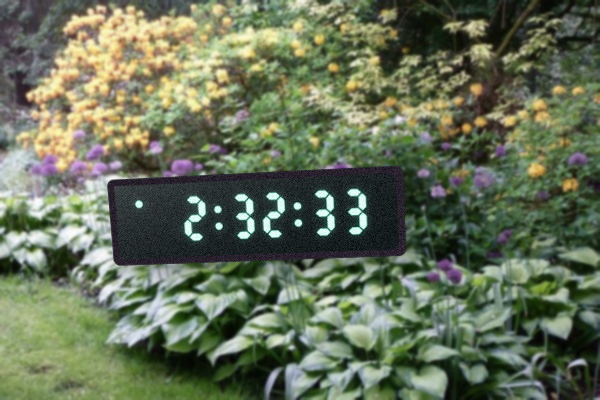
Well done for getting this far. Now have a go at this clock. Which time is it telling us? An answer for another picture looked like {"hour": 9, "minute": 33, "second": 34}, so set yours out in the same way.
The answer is {"hour": 2, "minute": 32, "second": 33}
